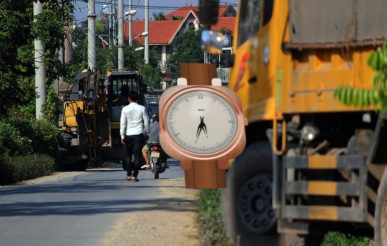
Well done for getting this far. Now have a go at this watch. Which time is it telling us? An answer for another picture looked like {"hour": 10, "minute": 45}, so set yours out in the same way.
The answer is {"hour": 5, "minute": 33}
